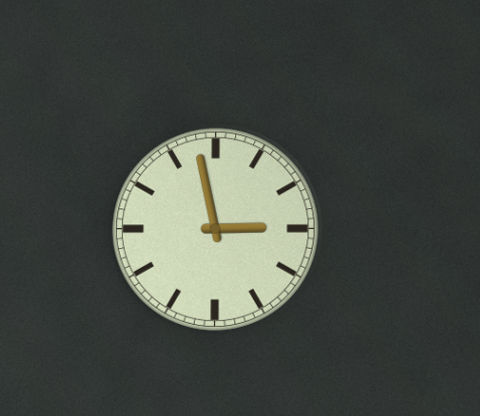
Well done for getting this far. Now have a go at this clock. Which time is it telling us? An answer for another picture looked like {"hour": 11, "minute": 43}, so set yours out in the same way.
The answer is {"hour": 2, "minute": 58}
